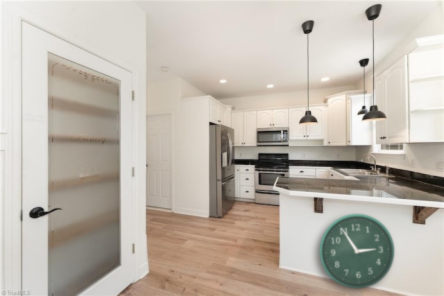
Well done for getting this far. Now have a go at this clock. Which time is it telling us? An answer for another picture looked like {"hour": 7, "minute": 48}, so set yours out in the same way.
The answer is {"hour": 2, "minute": 55}
